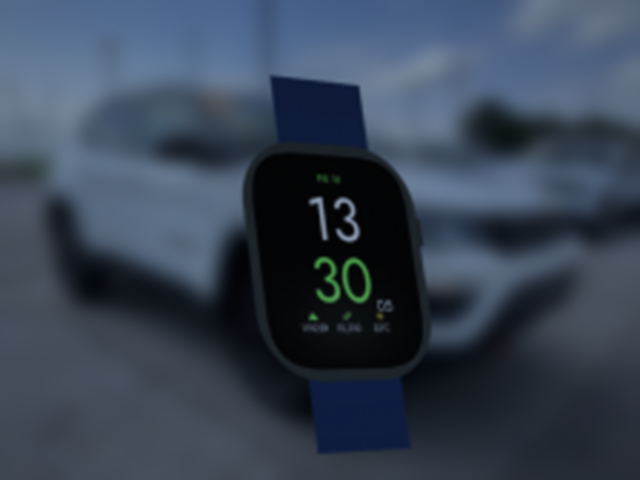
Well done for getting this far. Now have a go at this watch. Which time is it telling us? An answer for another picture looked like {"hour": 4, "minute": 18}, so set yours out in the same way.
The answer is {"hour": 13, "minute": 30}
